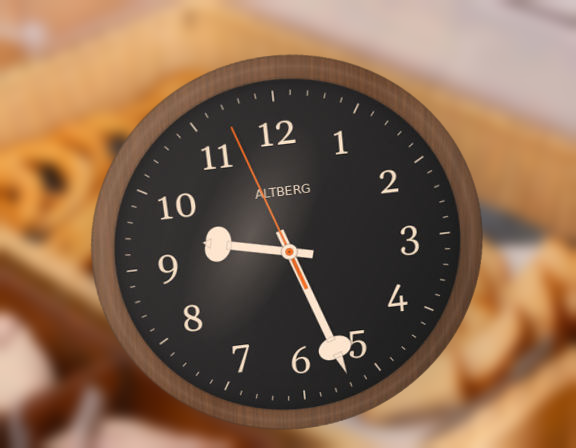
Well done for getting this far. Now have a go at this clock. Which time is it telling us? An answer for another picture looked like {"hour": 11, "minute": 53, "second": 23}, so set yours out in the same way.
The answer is {"hour": 9, "minute": 26, "second": 57}
